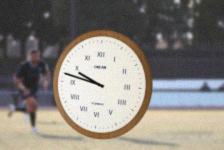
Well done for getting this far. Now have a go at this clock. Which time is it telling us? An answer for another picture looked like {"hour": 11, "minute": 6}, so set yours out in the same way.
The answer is {"hour": 9, "minute": 47}
